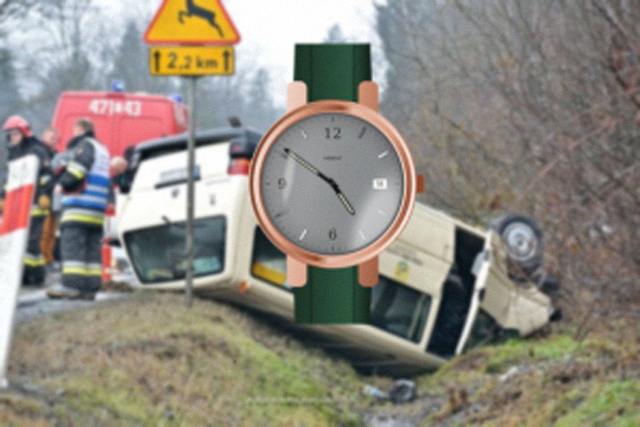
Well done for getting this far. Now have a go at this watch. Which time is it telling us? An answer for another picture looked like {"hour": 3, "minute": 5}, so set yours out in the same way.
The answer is {"hour": 4, "minute": 51}
